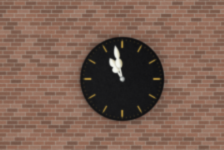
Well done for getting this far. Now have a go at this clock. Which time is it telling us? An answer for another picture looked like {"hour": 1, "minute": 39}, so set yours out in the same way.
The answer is {"hour": 10, "minute": 58}
